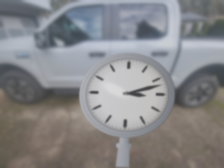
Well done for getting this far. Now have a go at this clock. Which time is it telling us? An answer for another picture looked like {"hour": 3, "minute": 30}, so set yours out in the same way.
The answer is {"hour": 3, "minute": 12}
